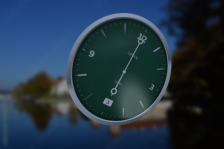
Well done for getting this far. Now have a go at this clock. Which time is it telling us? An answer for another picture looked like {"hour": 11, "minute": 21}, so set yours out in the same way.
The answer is {"hour": 6, "minute": 0}
